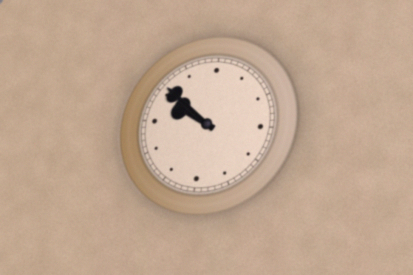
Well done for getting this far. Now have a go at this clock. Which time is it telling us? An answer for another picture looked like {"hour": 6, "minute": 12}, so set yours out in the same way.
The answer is {"hour": 9, "minute": 51}
